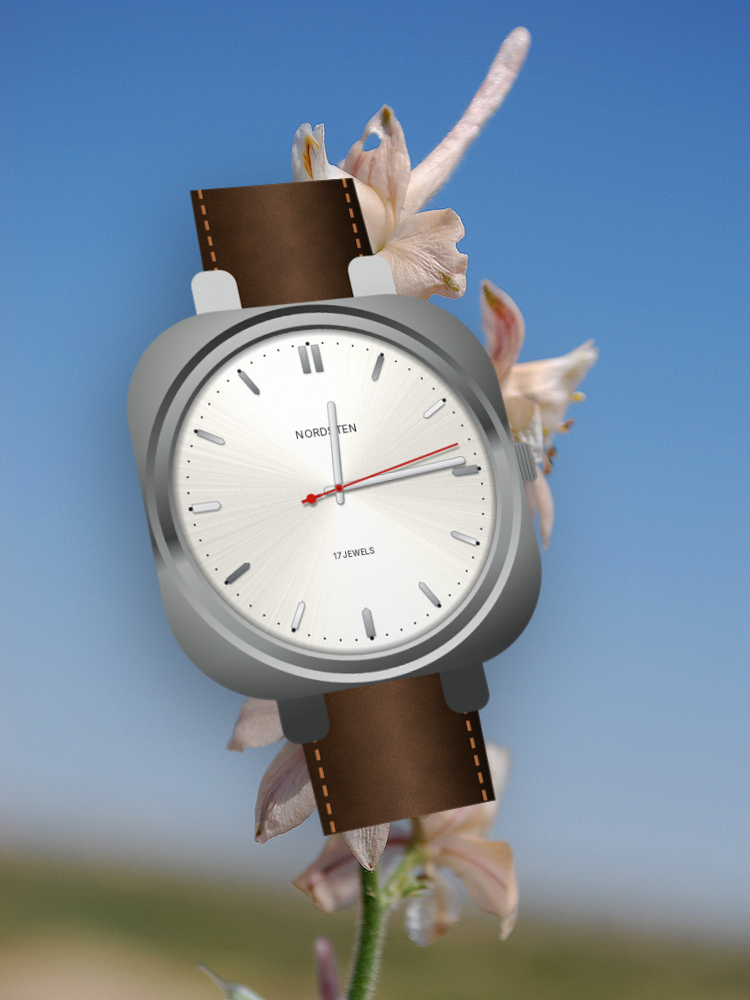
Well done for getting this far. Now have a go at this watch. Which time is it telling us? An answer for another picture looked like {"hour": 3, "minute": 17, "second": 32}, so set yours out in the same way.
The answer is {"hour": 12, "minute": 14, "second": 13}
